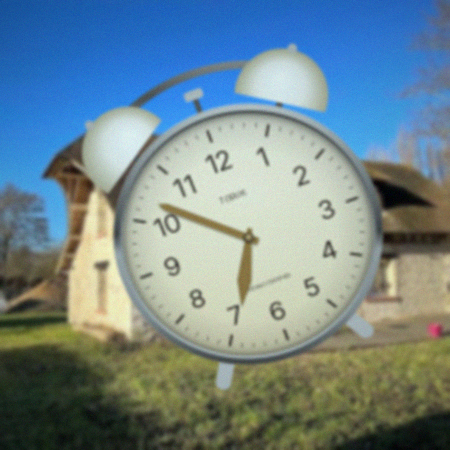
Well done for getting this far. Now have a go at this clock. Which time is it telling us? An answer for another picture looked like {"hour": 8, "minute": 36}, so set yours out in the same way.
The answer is {"hour": 6, "minute": 52}
